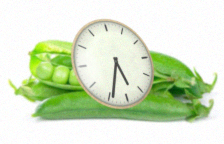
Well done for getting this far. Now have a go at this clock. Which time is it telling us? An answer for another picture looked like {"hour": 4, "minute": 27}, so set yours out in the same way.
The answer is {"hour": 5, "minute": 34}
